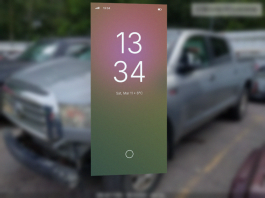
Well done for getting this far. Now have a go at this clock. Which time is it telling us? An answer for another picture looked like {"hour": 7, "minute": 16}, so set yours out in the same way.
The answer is {"hour": 13, "minute": 34}
